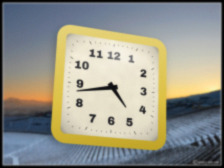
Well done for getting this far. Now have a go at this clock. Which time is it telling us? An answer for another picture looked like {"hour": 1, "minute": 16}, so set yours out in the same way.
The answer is {"hour": 4, "minute": 43}
